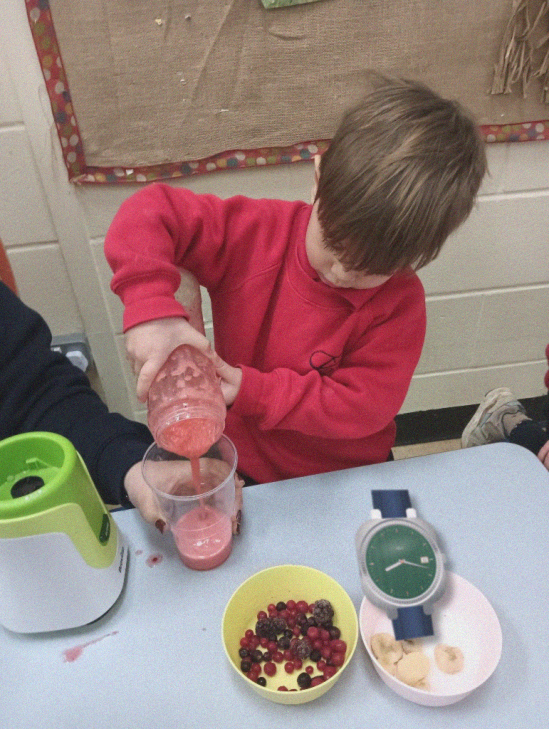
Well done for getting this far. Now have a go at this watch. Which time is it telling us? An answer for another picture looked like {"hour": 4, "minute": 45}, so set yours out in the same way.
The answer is {"hour": 8, "minute": 18}
